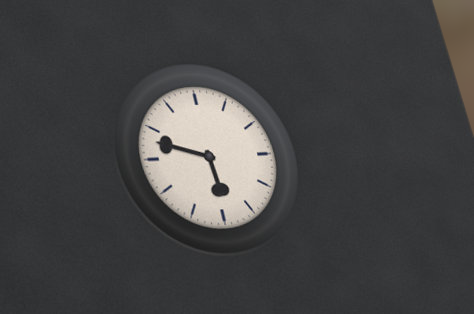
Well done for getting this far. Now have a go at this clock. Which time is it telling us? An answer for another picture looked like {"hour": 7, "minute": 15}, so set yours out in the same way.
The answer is {"hour": 5, "minute": 48}
